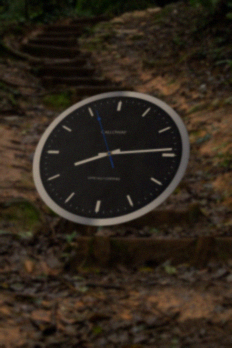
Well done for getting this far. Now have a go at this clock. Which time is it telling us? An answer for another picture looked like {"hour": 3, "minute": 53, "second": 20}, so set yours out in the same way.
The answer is {"hour": 8, "minute": 13, "second": 56}
